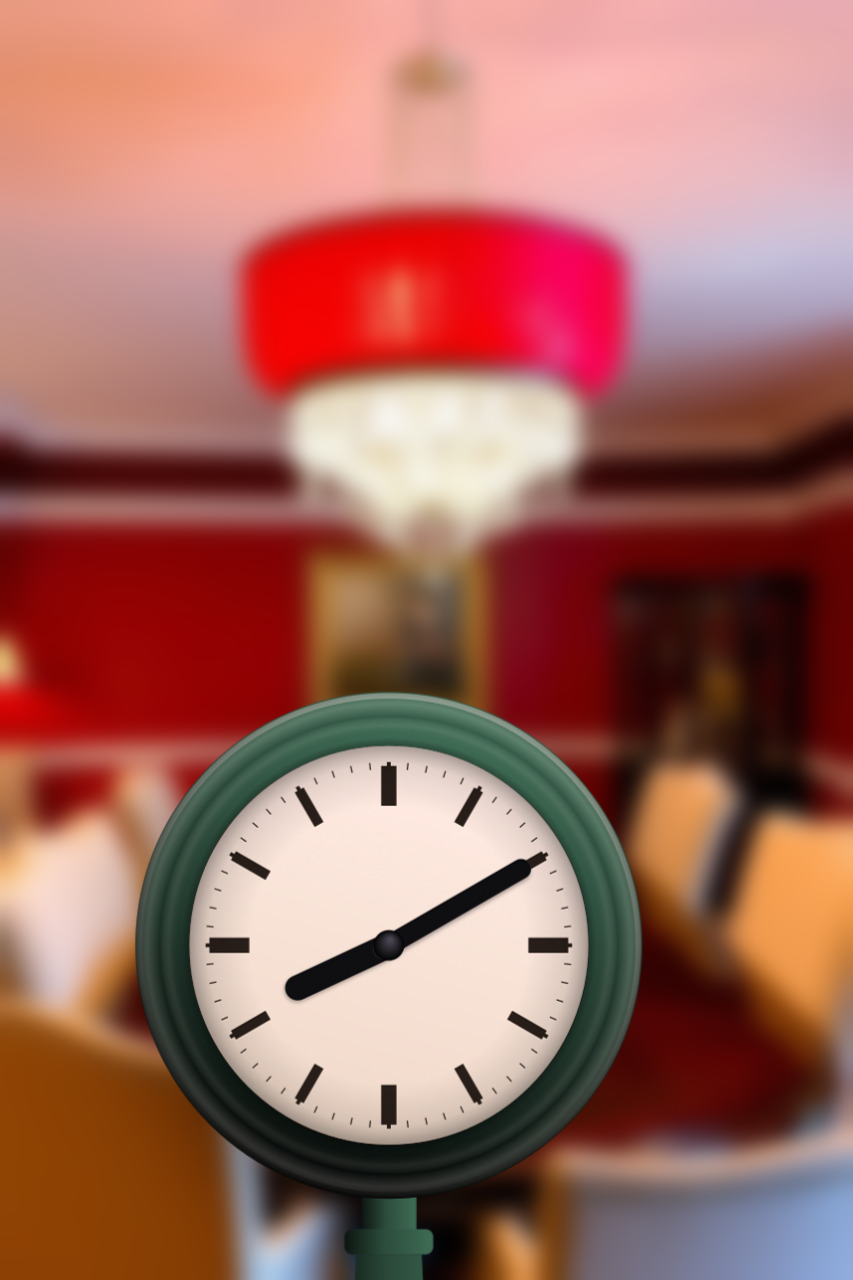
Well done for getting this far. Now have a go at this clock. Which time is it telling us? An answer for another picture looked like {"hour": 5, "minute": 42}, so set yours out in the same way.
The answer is {"hour": 8, "minute": 10}
